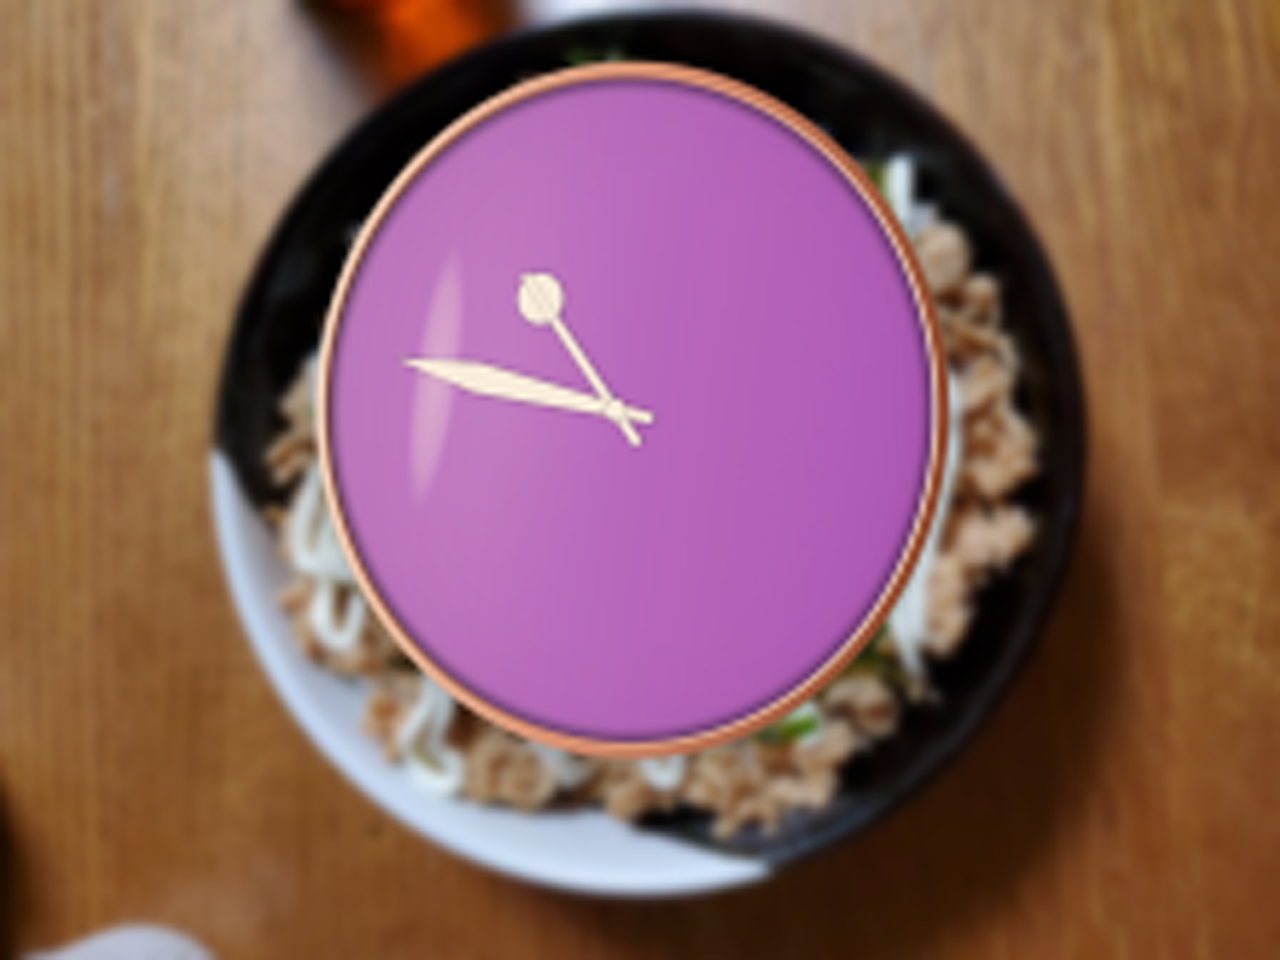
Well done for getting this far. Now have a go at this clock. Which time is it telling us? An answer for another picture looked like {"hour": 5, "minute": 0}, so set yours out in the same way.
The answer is {"hour": 10, "minute": 47}
